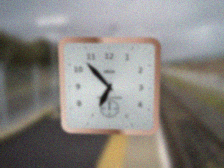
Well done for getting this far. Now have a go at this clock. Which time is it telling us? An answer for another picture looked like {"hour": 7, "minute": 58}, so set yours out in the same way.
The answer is {"hour": 6, "minute": 53}
